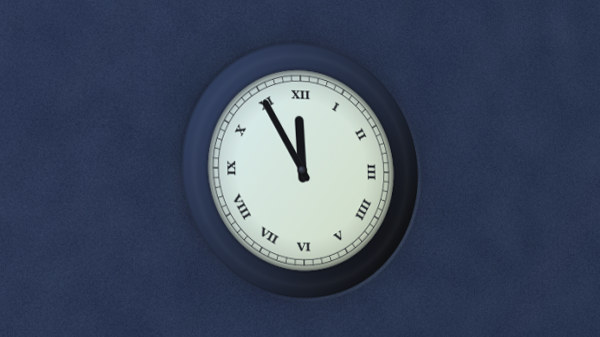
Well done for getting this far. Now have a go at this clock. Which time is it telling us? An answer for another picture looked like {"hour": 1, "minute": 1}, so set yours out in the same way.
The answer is {"hour": 11, "minute": 55}
